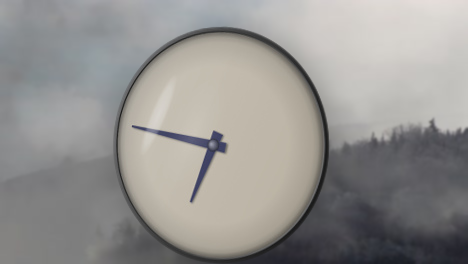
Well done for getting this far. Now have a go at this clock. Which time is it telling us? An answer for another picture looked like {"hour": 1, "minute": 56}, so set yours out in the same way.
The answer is {"hour": 6, "minute": 47}
